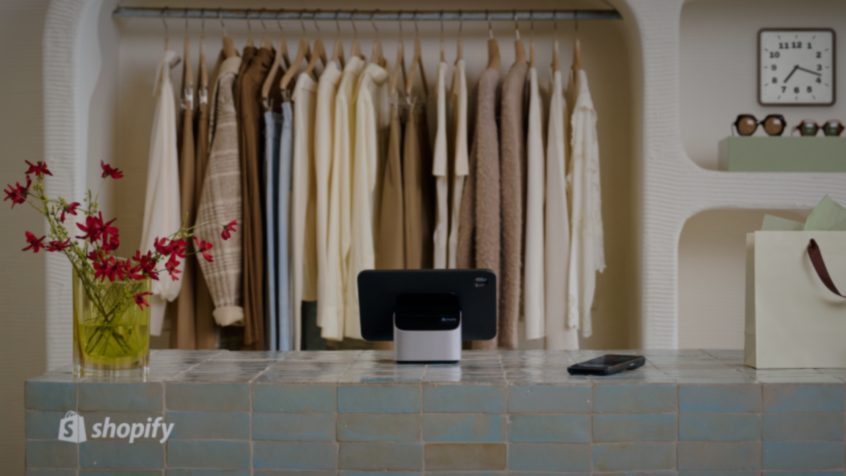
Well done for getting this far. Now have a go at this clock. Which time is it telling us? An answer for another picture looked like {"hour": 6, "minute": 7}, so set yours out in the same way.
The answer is {"hour": 7, "minute": 18}
